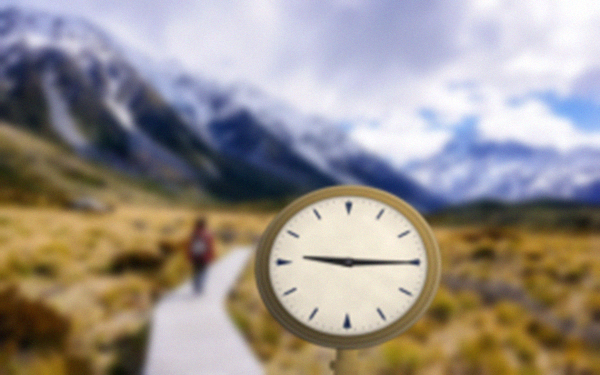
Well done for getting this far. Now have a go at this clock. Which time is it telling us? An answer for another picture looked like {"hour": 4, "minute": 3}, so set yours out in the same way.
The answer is {"hour": 9, "minute": 15}
